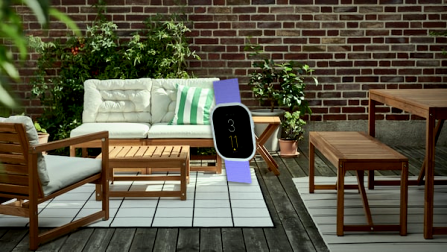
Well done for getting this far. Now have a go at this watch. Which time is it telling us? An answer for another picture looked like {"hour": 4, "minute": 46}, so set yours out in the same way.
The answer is {"hour": 3, "minute": 11}
